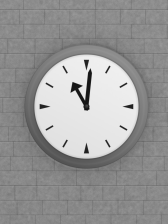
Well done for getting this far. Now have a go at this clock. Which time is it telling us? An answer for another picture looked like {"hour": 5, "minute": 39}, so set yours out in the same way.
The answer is {"hour": 11, "minute": 1}
